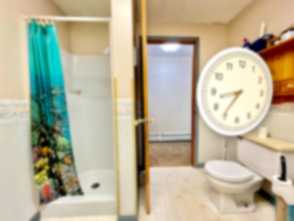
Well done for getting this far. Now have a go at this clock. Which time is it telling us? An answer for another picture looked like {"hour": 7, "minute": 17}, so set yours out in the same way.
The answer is {"hour": 8, "minute": 36}
